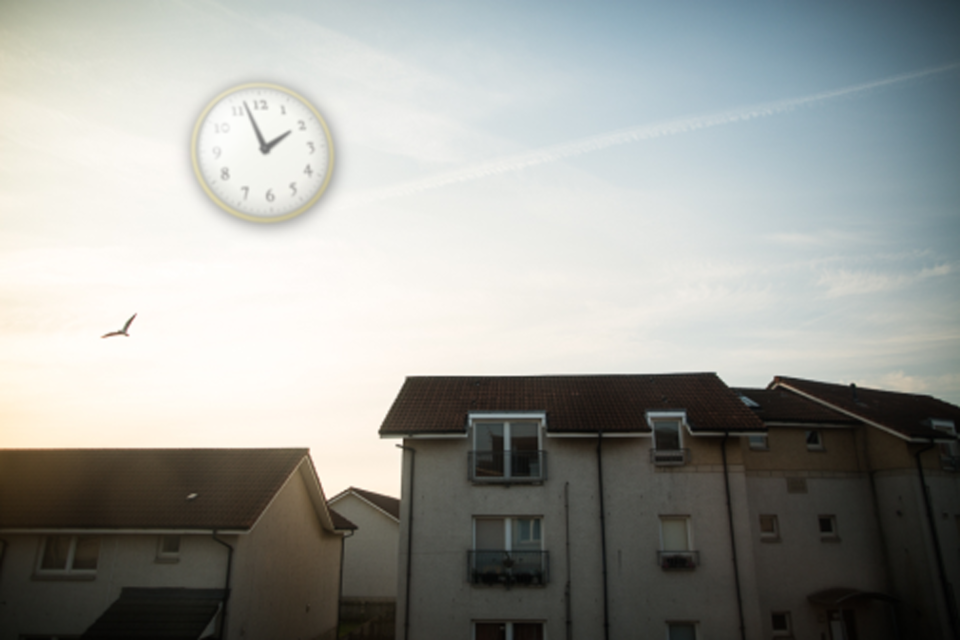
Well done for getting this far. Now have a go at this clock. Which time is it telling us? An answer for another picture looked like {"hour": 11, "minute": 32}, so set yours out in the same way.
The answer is {"hour": 1, "minute": 57}
